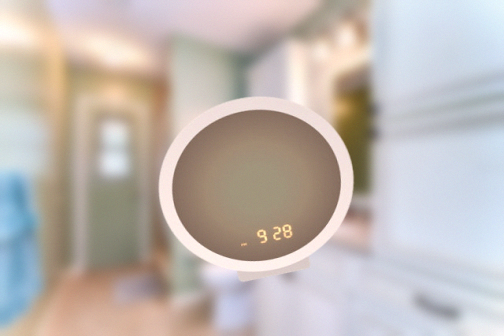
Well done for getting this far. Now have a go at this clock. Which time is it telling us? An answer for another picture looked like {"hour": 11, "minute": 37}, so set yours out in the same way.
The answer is {"hour": 9, "minute": 28}
